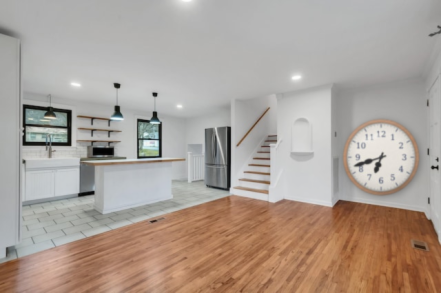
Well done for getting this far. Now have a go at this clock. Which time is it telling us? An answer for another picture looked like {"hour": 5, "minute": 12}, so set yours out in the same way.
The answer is {"hour": 6, "minute": 42}
